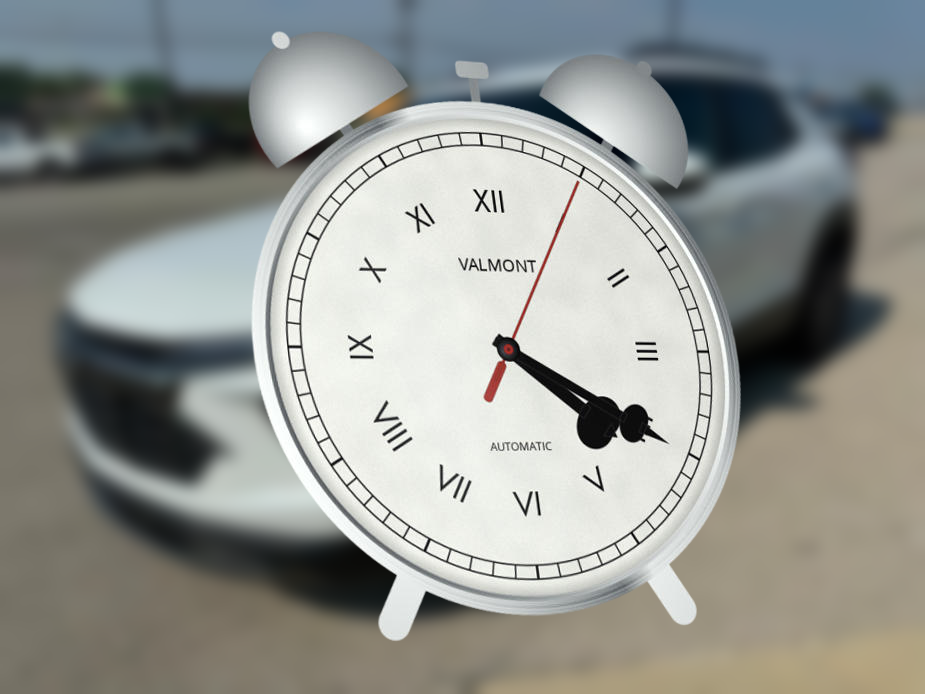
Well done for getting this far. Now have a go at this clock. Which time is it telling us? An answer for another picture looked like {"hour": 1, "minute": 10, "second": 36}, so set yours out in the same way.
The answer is {"hour": 4, "minute": 20, "second": 5}
